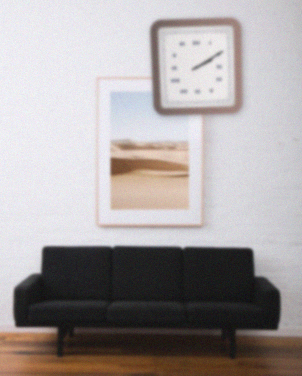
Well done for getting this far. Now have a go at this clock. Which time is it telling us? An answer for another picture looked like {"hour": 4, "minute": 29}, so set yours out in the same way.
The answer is {"hour": 2, "minute": 10}
